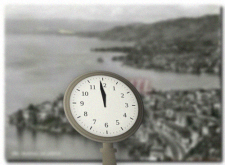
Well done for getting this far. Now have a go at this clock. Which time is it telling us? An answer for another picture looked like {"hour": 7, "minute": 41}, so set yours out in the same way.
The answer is {"hour": 11, "minute": 59}
